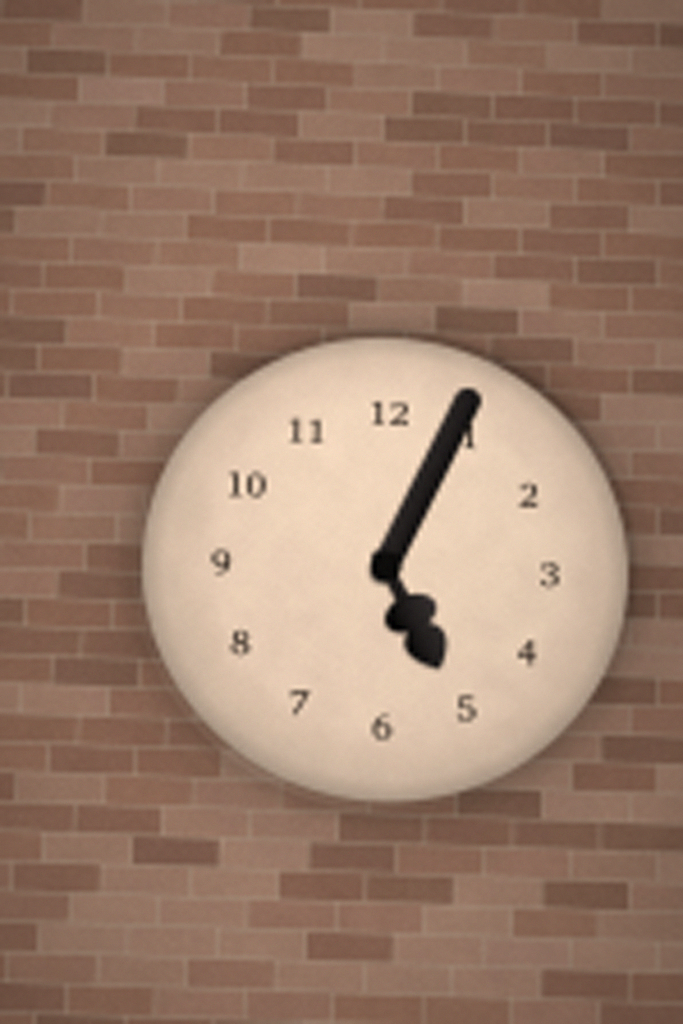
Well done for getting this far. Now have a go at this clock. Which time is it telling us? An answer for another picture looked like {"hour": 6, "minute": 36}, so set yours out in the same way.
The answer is {"hour": 5, "minute": 4}
